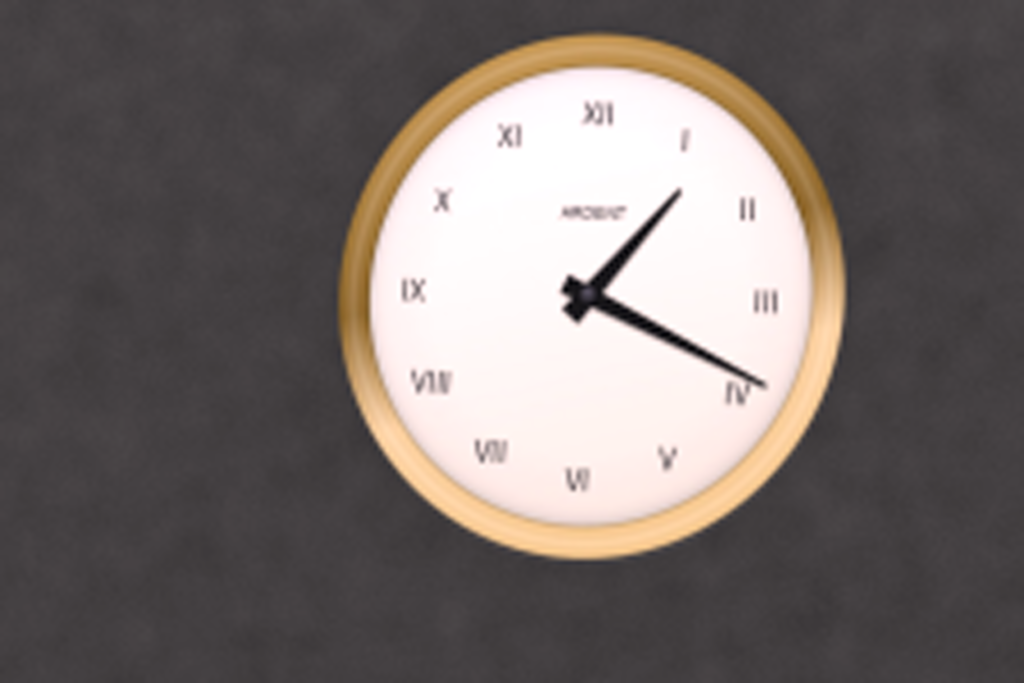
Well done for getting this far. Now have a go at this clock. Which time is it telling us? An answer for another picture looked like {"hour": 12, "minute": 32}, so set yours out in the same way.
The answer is {"hour": 1, "minute": 19}
